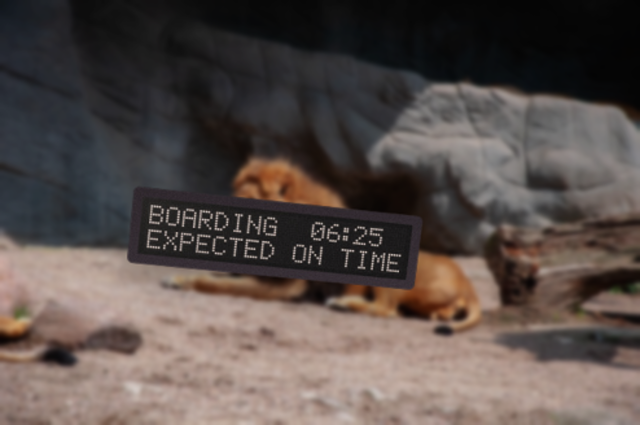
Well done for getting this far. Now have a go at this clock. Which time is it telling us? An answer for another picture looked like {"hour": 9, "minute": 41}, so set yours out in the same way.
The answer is {"hour": 6, "minute": 25}
